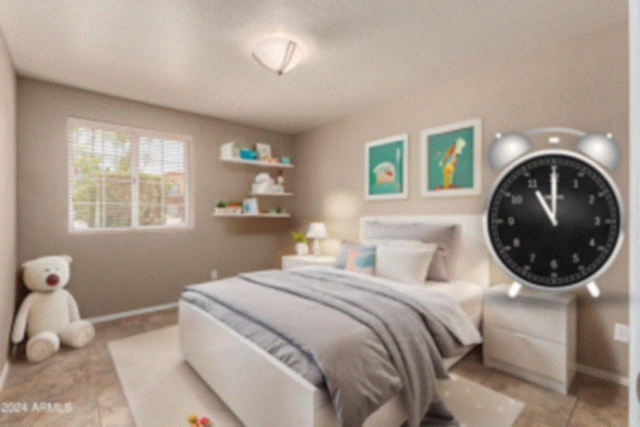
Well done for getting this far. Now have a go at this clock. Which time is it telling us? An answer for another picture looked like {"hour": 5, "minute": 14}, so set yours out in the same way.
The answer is {"hour": 11, "minute": 0}
